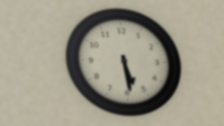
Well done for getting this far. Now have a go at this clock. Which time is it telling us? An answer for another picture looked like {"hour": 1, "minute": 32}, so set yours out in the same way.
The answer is {"hour": 5, "minute": 29}
